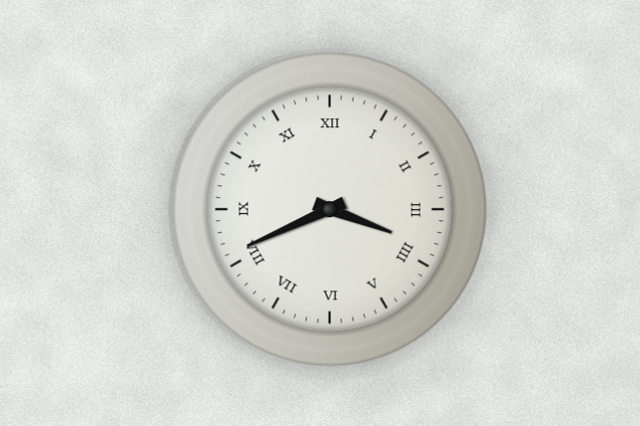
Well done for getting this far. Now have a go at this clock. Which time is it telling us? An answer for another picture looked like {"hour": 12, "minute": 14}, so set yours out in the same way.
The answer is {"hour": 3, "minute": 41}
